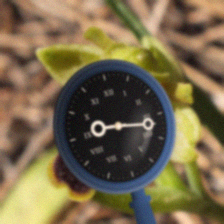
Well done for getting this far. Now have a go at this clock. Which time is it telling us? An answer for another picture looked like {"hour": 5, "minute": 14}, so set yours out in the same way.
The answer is {"hour": 9, "minute": 17}
